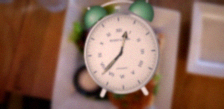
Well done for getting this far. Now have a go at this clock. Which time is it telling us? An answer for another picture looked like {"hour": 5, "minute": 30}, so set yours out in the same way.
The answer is {"hour": 12, "minute": 38}
